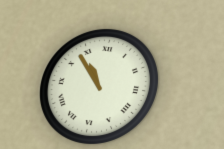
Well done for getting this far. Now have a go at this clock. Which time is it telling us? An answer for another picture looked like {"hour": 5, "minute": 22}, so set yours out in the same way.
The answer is {"hour": 10, "minute": 53}
